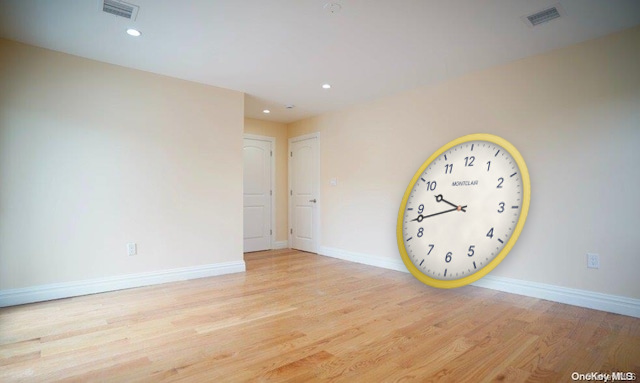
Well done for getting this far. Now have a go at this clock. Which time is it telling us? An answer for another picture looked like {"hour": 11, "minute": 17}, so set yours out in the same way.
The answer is {"hour": 9, "minute": 43}
